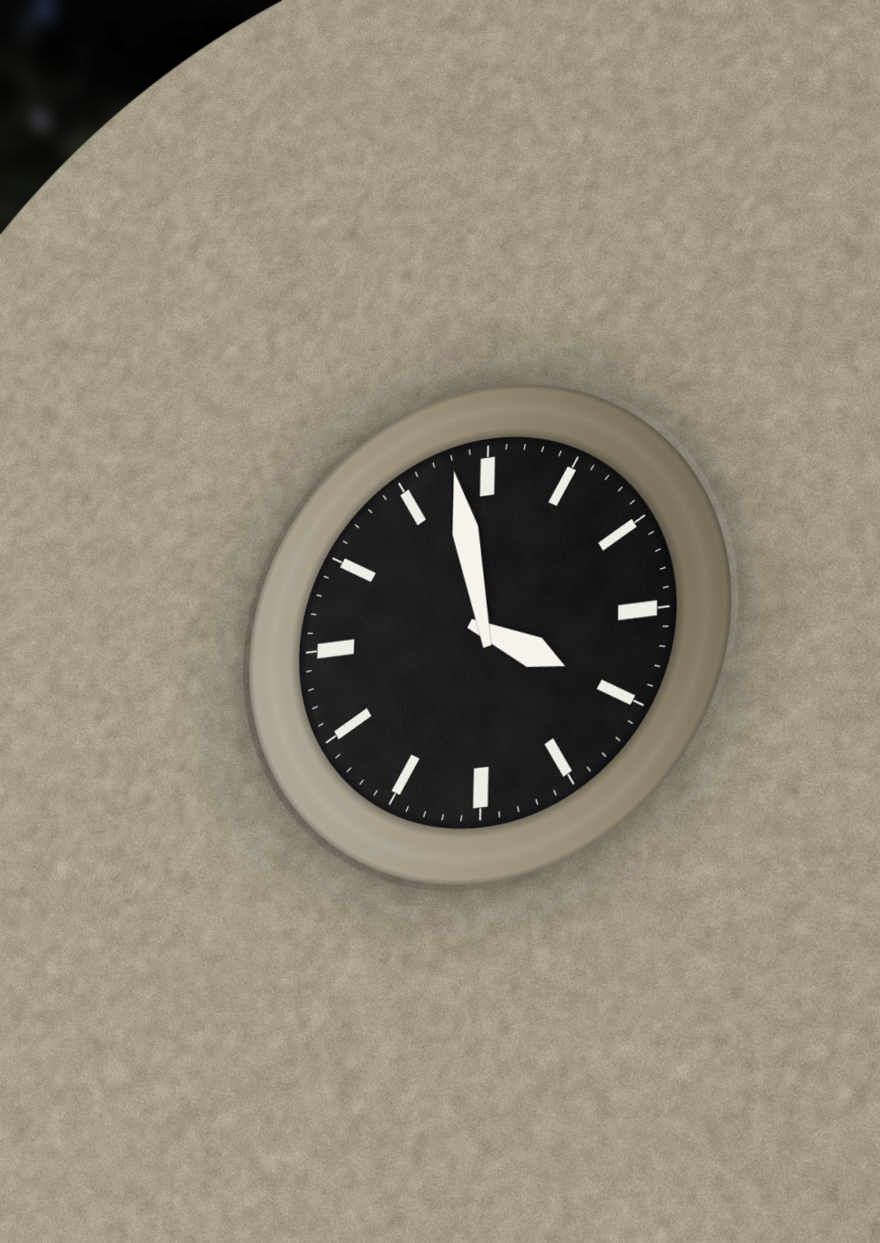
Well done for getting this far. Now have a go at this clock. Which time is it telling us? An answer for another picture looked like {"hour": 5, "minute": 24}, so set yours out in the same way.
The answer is {"hour": 3, "minute": 58}
